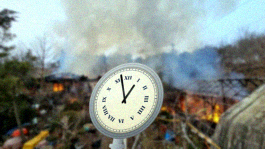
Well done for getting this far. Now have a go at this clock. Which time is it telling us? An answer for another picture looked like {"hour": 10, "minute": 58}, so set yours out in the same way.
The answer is {"hour": 12, "minute": 57}
